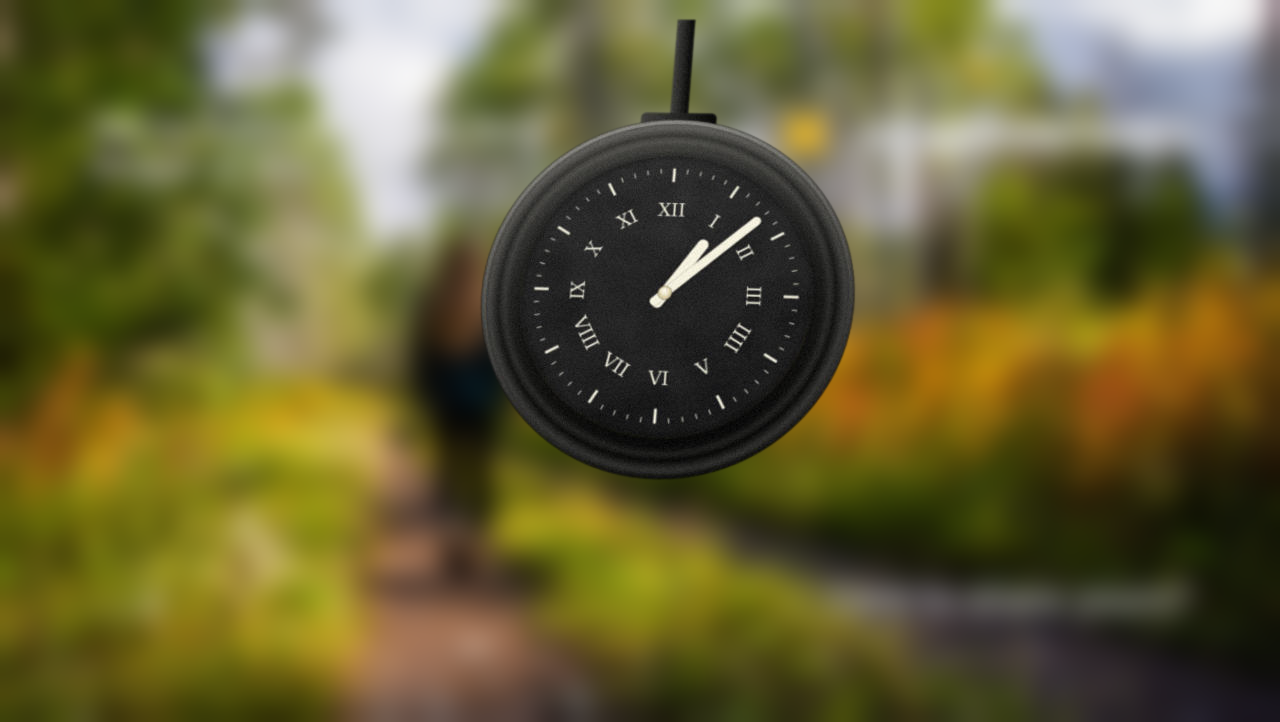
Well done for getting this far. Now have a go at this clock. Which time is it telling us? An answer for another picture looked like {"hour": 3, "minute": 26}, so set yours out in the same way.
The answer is {"hour": 1, "minute": 8}
